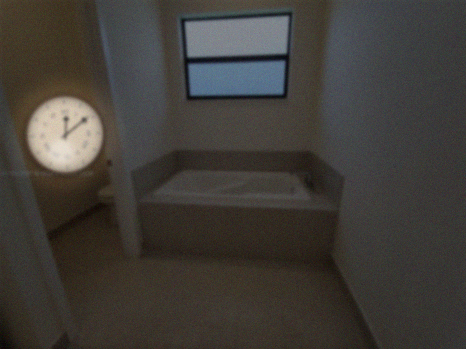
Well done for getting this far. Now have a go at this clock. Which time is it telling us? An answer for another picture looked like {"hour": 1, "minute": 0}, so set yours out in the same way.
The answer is {"hour": 12, "minute": 9}
